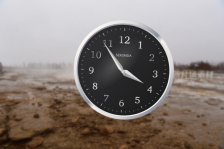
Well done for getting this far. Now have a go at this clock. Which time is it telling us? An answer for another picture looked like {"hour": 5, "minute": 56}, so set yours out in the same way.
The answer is {"hour": 3, "minute": 54}
